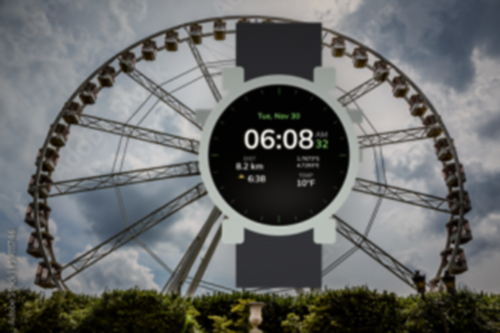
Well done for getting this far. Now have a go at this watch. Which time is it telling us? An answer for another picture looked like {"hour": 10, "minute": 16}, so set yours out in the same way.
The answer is {"hour": 6, "minute": 8}
